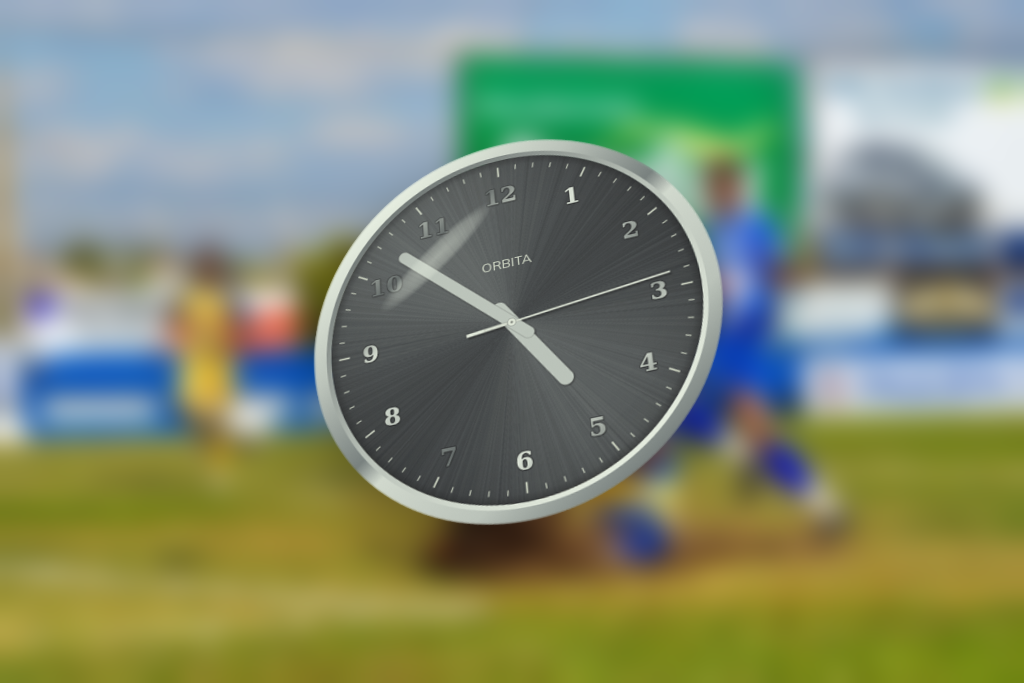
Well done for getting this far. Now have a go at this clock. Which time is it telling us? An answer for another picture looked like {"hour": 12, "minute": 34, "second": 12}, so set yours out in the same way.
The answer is {"hour": 4, "minute": 52, "second": 14}
